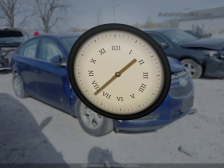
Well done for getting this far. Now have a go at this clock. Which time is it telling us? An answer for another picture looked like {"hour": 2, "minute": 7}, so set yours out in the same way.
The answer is {"hour": 1, "minute": 38}
